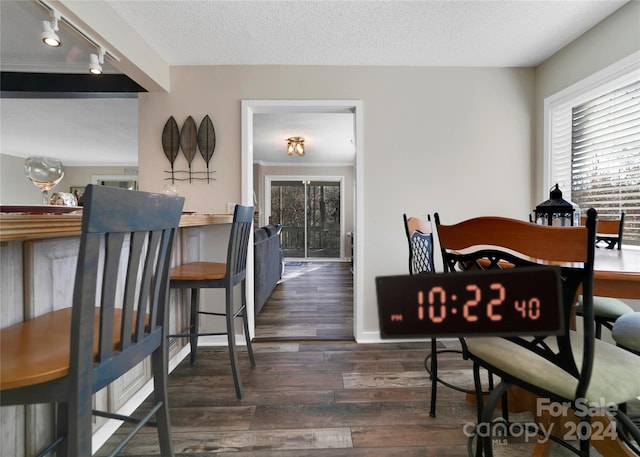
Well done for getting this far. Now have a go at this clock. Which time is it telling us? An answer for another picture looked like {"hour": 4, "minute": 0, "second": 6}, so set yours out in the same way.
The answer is {"hour": 10, "minute": 22, "second": 40}
